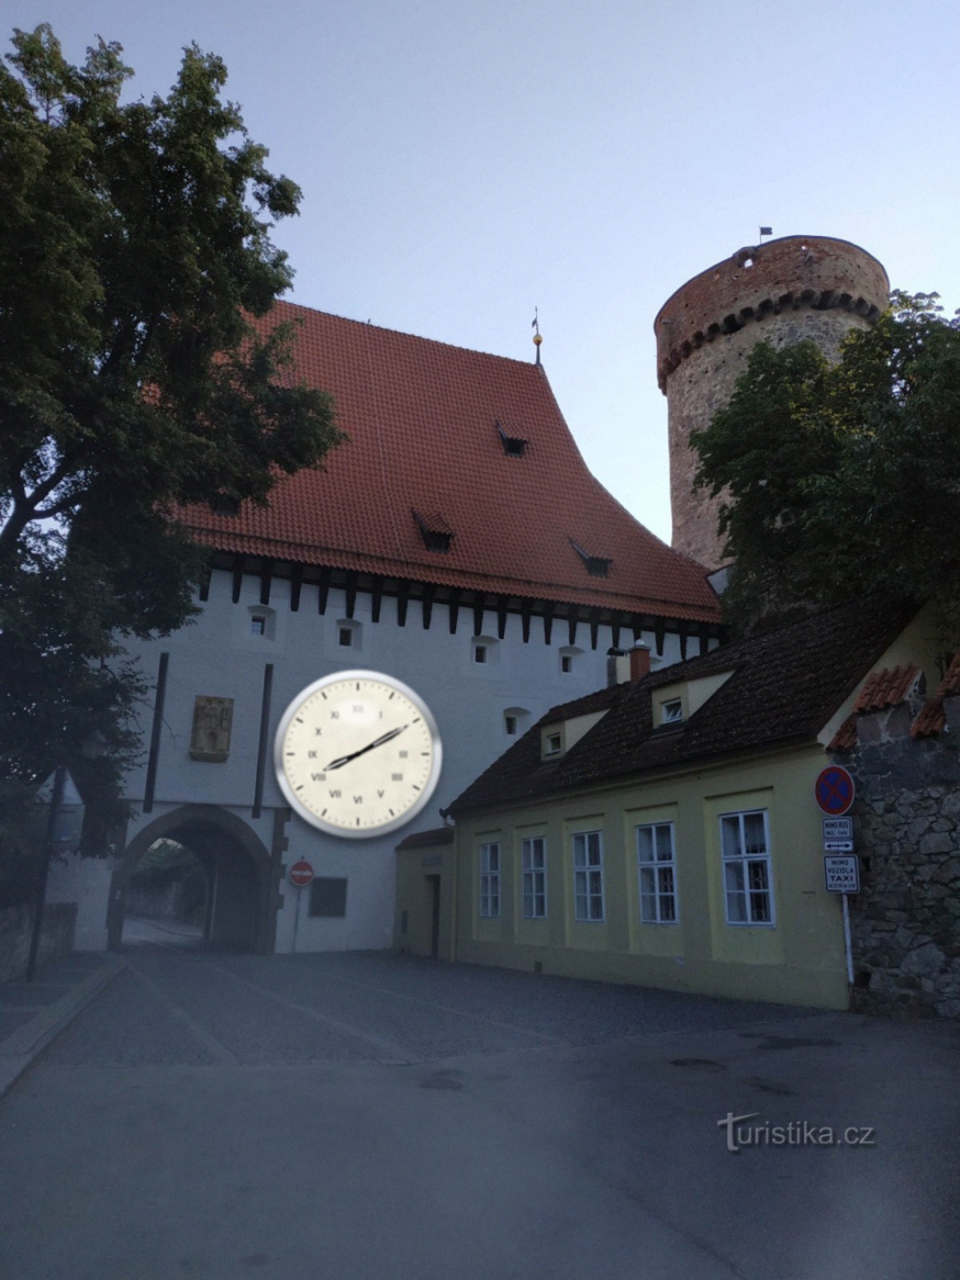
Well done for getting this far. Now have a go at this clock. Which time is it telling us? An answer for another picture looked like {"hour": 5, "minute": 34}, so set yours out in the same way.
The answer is {"hour": 8, "minute": 10}
